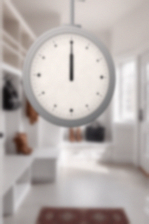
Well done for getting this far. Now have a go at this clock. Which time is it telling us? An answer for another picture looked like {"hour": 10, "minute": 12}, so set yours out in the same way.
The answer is {"hour": 12, "minute": 0}
